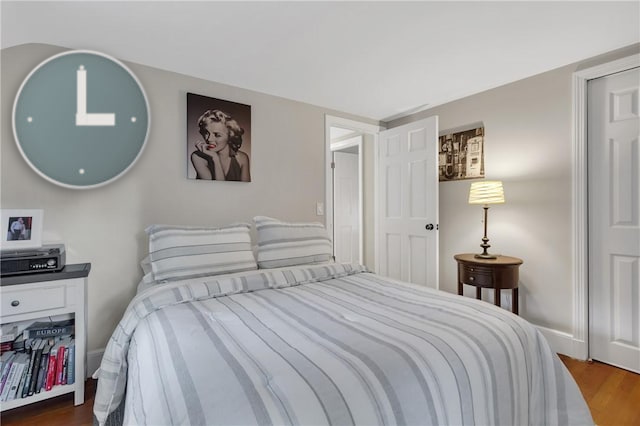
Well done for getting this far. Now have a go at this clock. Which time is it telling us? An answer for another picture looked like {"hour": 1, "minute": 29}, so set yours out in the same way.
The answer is {"hour": 3, "minute": 0}
